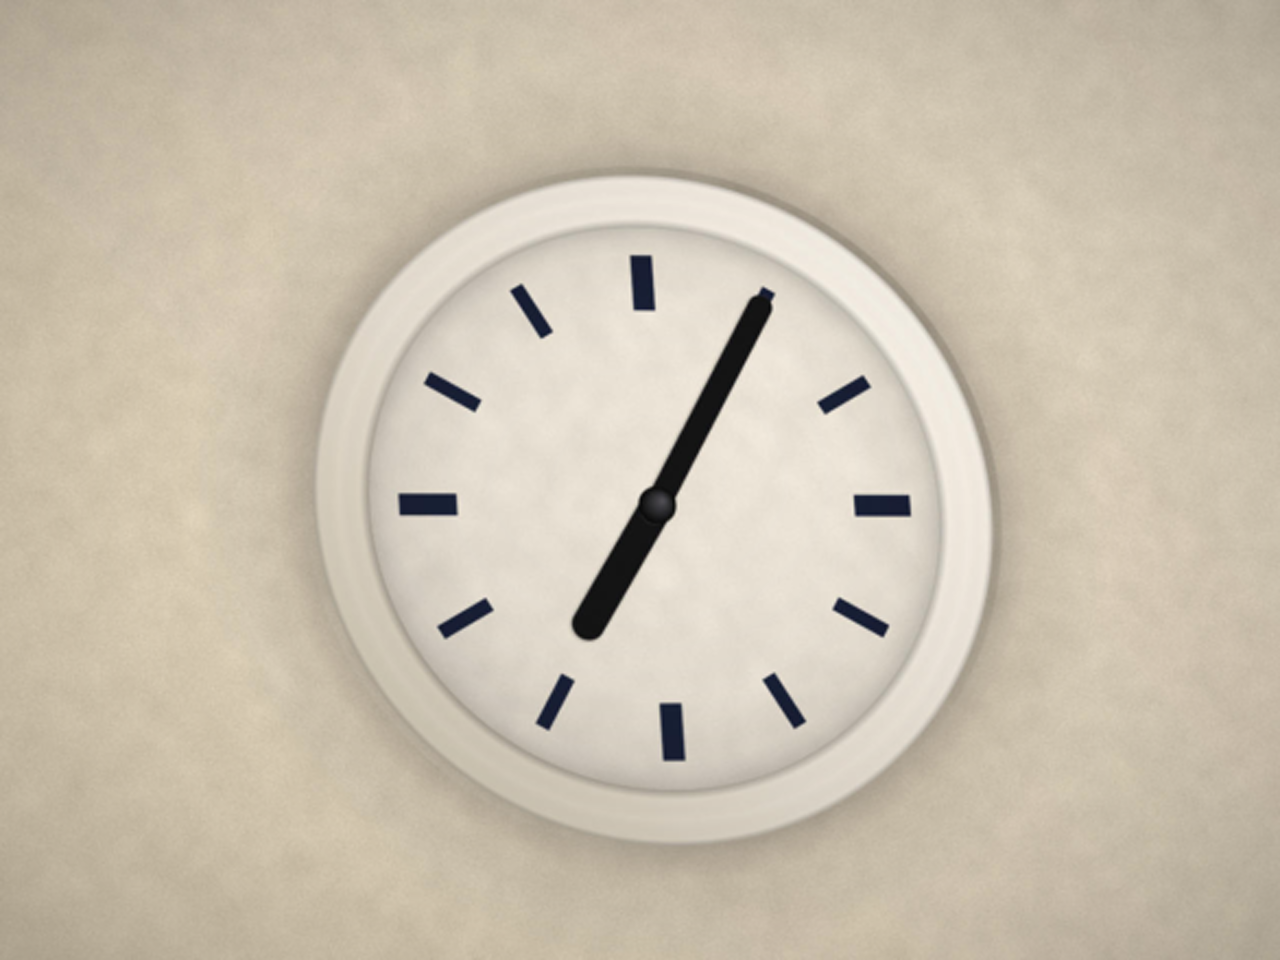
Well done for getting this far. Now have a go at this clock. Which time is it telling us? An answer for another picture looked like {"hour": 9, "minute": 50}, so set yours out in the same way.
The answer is {"hour": 7, "minute": 5}
